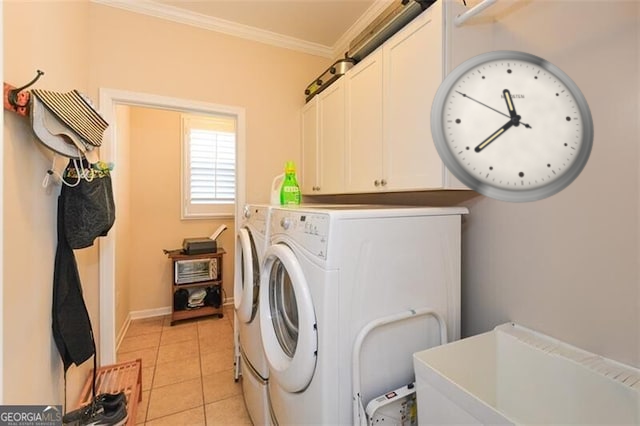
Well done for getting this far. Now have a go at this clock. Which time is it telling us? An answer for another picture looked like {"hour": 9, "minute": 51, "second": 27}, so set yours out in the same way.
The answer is {"hour": 11, "minute": 38, "second": 50}
